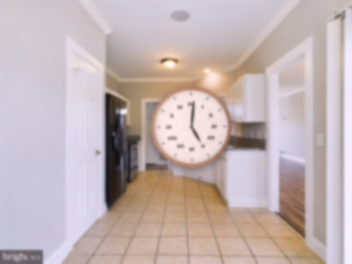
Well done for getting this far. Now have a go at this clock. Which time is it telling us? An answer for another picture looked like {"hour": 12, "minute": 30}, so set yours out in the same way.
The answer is {"hour": 5, "minute": 1}
